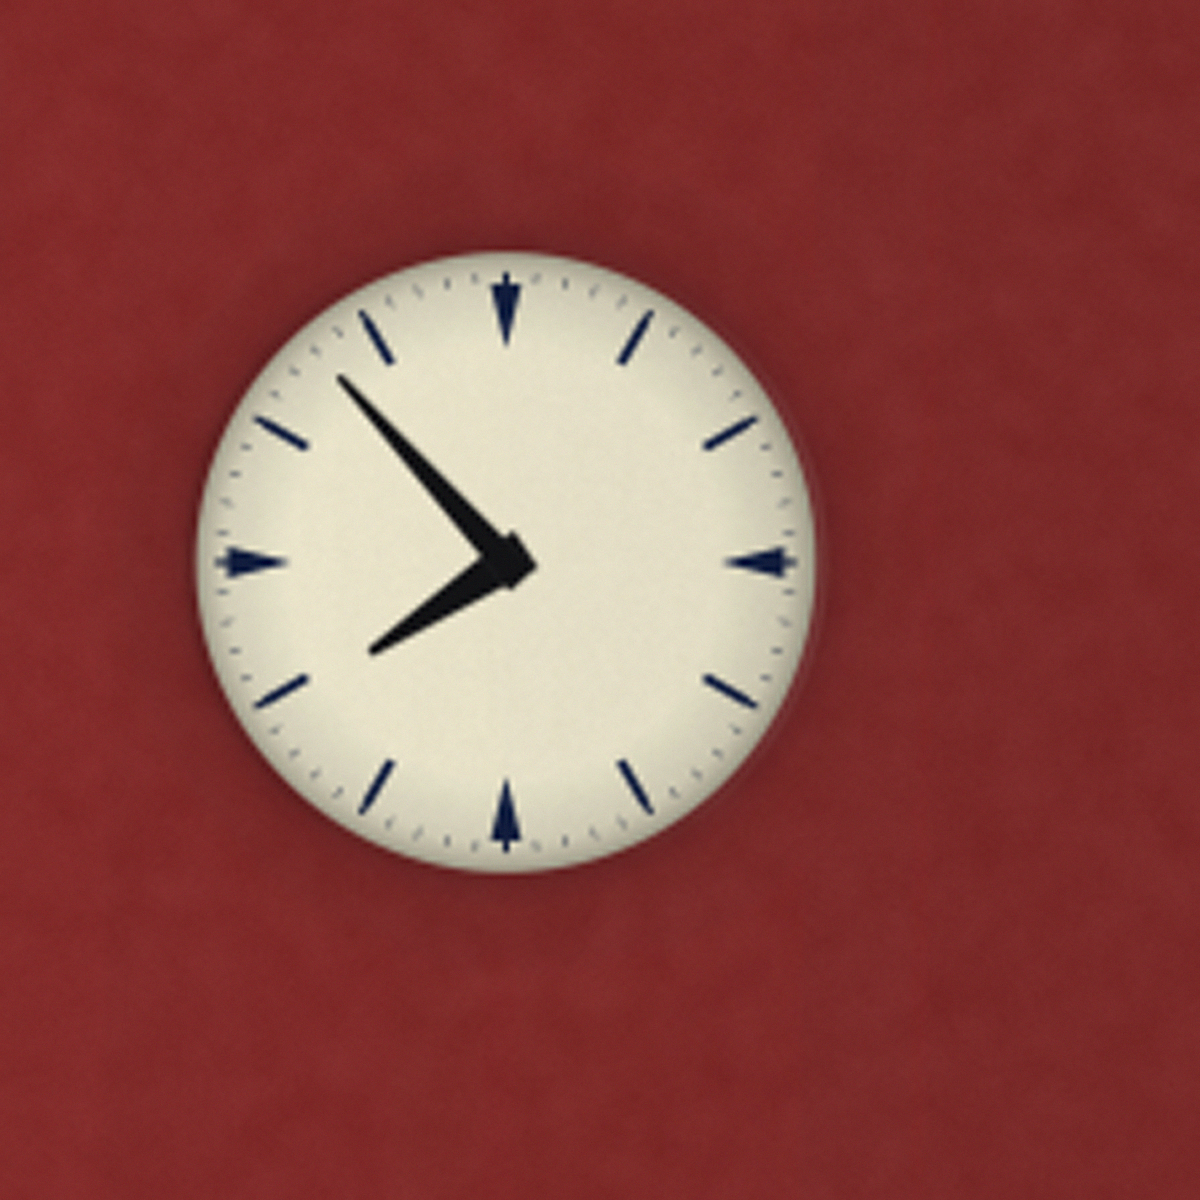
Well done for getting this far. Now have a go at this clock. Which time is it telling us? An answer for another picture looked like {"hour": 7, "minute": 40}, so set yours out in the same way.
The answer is {"hour": 7, "minute": 53}
